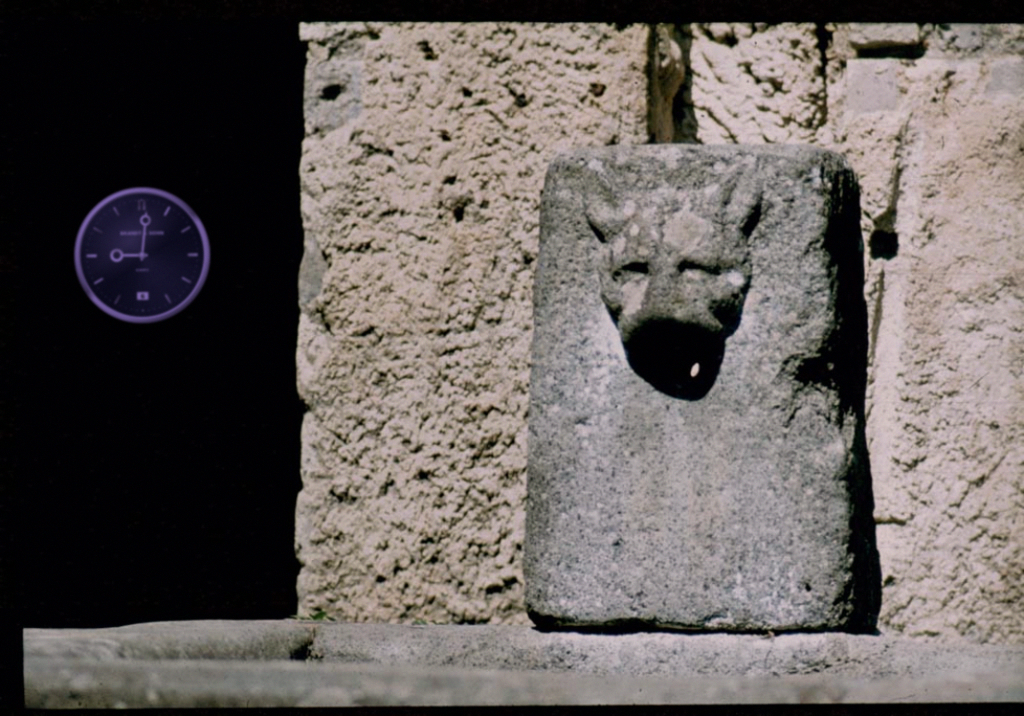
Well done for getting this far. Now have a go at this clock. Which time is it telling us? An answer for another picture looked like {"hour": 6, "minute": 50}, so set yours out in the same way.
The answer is {"hour": 9, "minute": 1}
